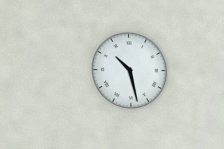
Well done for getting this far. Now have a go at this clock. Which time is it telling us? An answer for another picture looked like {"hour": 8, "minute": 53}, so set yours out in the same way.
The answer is {"hour": 10, "minute": 28}
